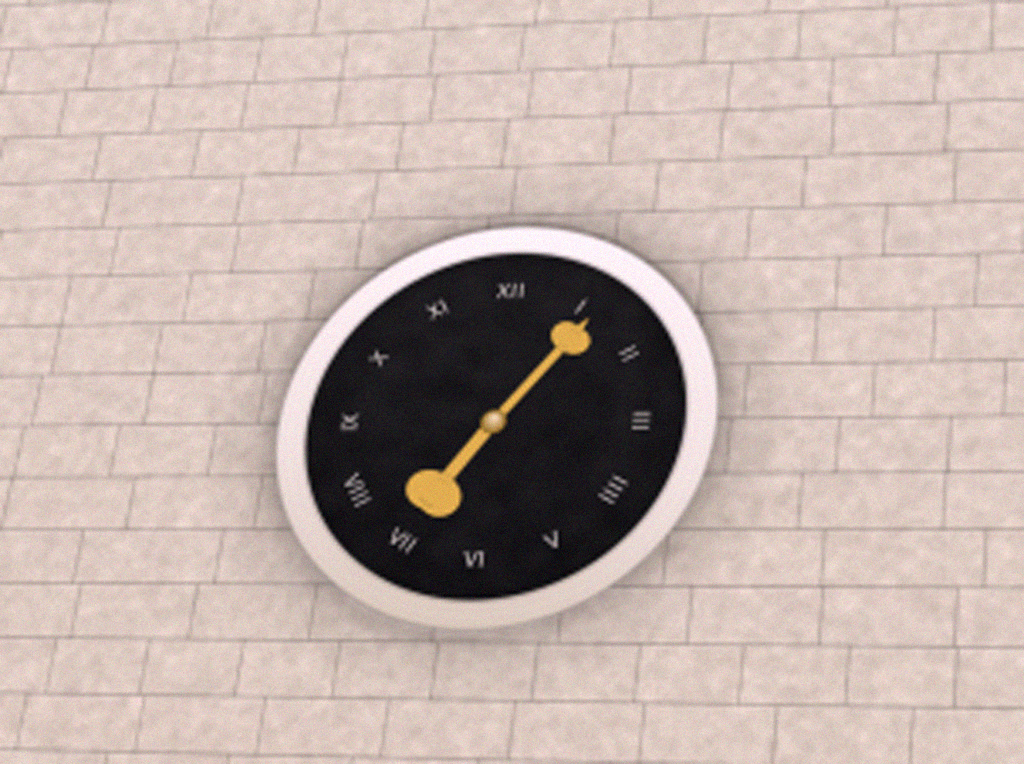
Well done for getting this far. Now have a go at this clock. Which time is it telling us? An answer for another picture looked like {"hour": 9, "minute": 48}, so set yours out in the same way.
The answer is {"hour": 7, "minute": 6}
